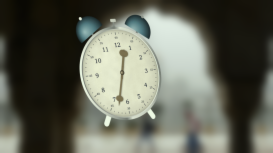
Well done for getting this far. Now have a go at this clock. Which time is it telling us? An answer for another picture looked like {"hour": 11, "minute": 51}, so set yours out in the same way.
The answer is {"hour": 12, "minute": 33}
